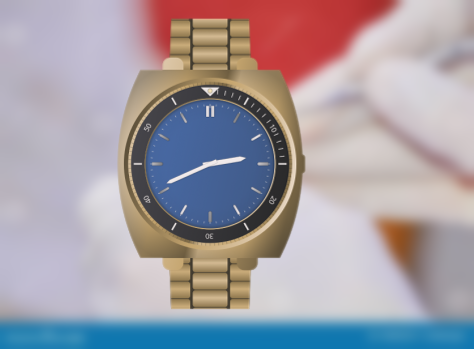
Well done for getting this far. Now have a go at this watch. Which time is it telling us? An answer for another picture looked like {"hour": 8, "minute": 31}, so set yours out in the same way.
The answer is {"hour": 2, "minute": 41}
